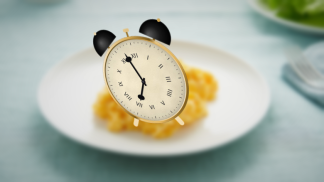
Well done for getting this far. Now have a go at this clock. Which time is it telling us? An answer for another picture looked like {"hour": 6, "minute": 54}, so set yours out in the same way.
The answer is {"hour": 6, "minute": 57}
